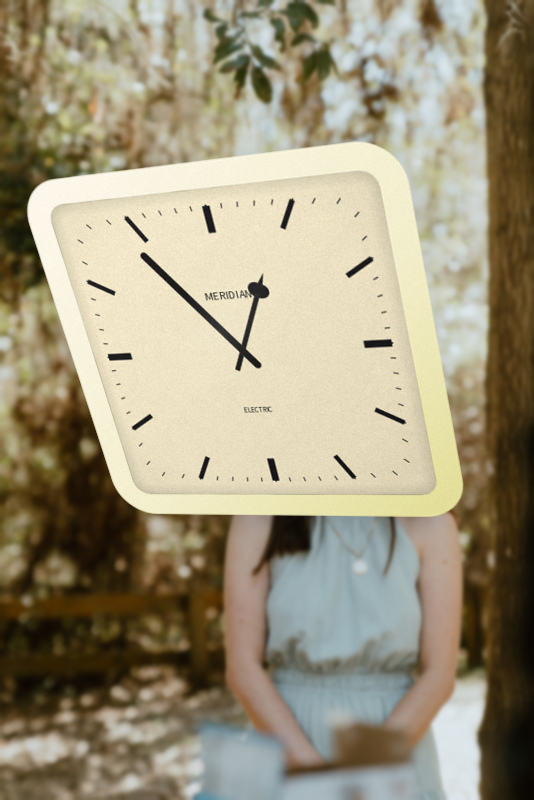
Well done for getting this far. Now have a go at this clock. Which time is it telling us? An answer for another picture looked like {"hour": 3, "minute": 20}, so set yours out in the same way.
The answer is {"hour": 12, "minute": 54}
